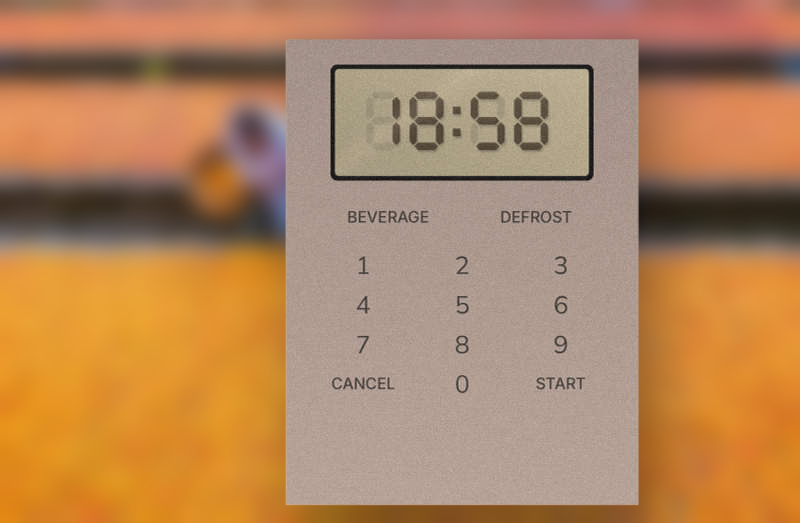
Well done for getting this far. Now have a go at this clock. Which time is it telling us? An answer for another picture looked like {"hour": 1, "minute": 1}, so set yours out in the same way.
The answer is {"hour": 18, "minute": 58}
